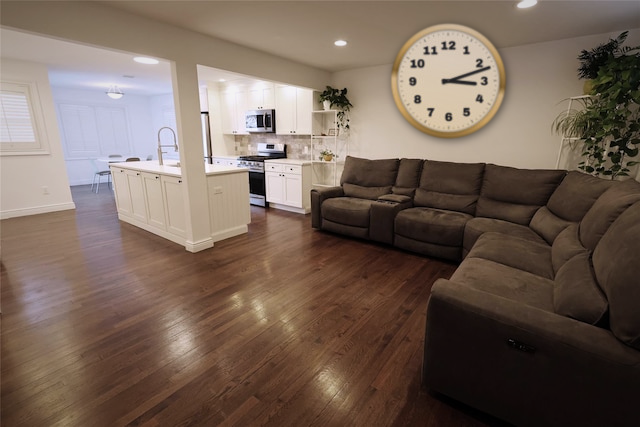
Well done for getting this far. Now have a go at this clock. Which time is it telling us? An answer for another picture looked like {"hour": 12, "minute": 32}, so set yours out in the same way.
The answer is {"hour": 3, "minute": 12}
